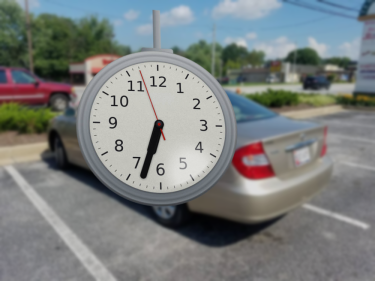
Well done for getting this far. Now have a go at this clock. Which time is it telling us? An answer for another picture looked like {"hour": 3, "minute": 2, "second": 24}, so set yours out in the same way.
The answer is {"hour": 6, "minute": 32, "second": 57}
